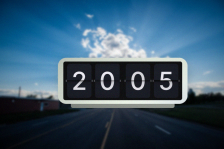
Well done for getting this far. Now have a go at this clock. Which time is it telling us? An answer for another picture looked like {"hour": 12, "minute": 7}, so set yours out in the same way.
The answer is {"hour": 20, "minute": 5}
